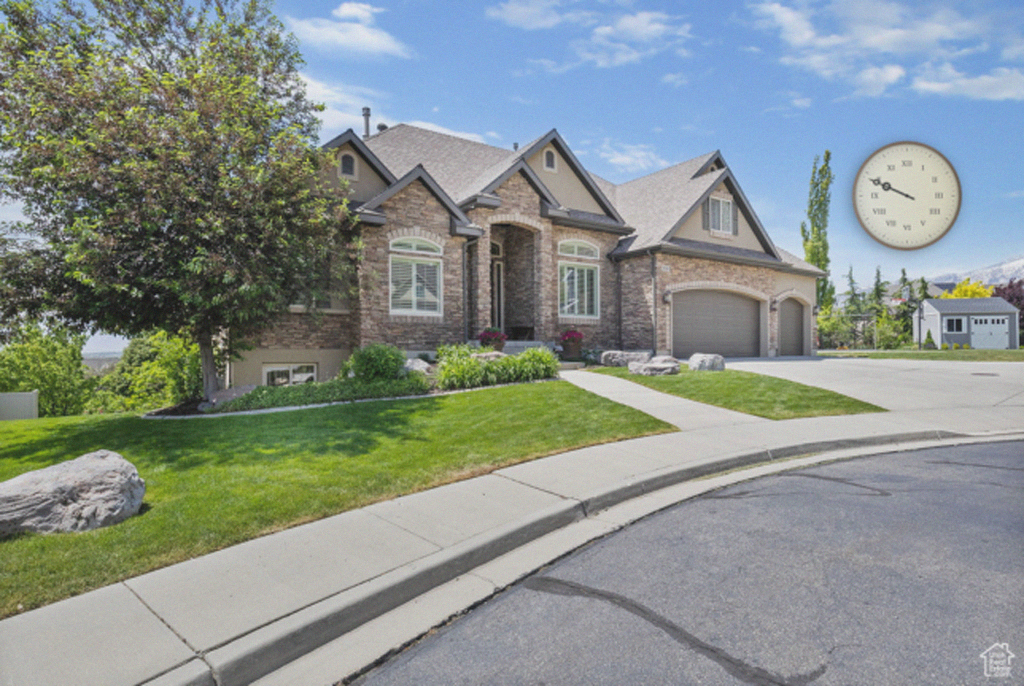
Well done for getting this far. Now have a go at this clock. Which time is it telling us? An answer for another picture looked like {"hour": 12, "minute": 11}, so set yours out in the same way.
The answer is {"hour": 9, "minute": 49}
